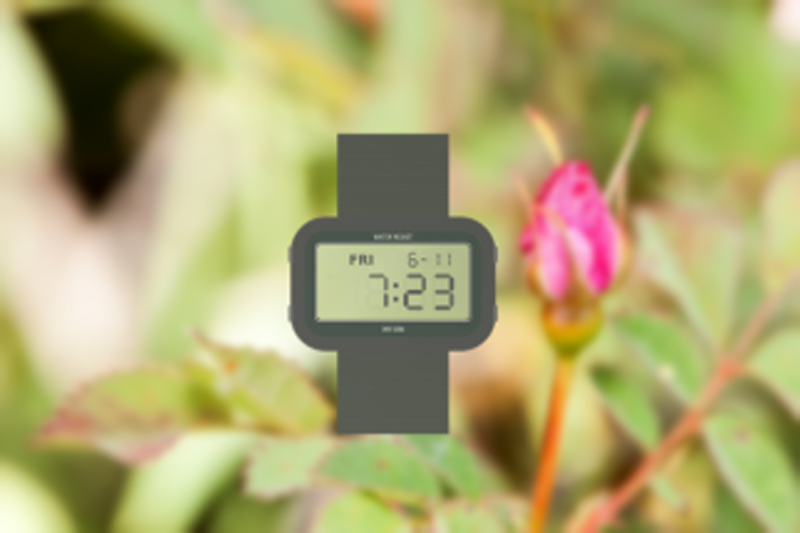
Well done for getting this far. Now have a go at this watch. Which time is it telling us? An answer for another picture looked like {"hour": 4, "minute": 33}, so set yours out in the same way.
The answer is {"hour": 7, "minute": 23}
